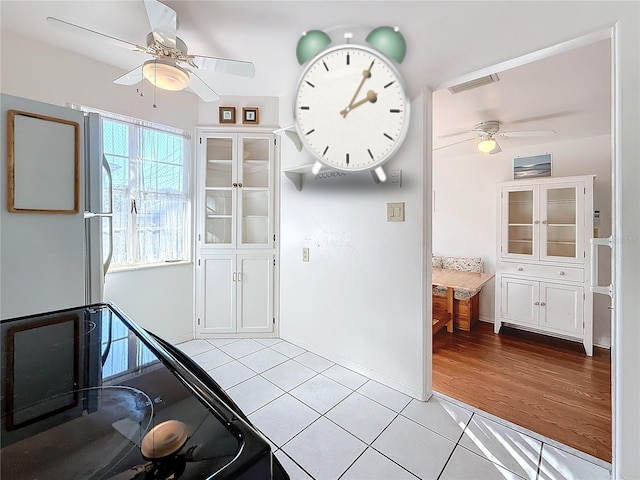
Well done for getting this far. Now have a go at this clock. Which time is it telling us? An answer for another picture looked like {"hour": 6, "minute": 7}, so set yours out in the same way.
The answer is {"hour": 2, "minute": 5}
